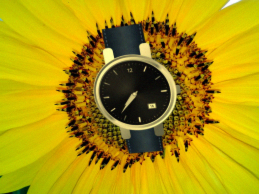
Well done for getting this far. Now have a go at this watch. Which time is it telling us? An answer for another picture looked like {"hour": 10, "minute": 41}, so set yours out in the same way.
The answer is {"hour": 7, "minute": 37}
